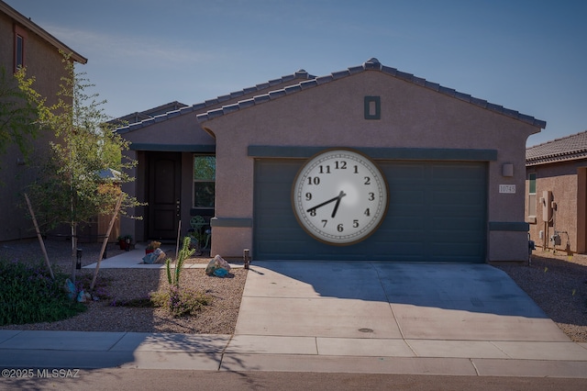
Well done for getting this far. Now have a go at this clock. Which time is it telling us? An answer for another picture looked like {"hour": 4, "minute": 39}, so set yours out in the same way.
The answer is {"hour": 6, "minute": 41}
